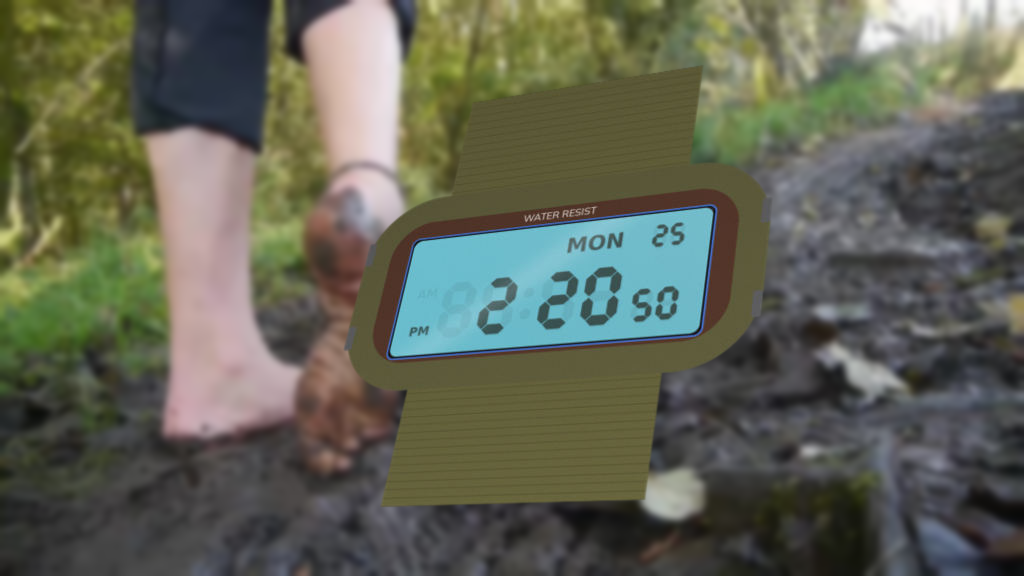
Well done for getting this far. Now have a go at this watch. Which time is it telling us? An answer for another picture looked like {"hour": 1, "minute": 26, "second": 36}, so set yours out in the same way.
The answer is {"hour": 2, "minute": 20, "second": 50}
